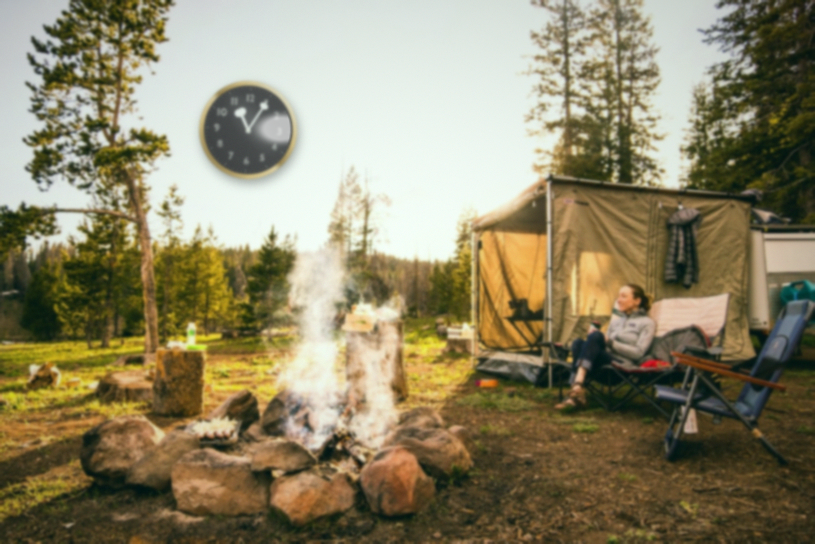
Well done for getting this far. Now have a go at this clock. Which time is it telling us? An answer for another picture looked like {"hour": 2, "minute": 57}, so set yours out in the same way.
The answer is {"hour": 11, "minute": 5}
